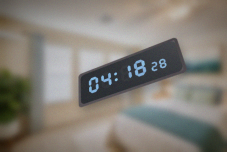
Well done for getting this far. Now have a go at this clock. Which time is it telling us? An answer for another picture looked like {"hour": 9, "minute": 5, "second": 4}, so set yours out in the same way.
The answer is {"hour": 4, "minute": 18, "second": 28}
